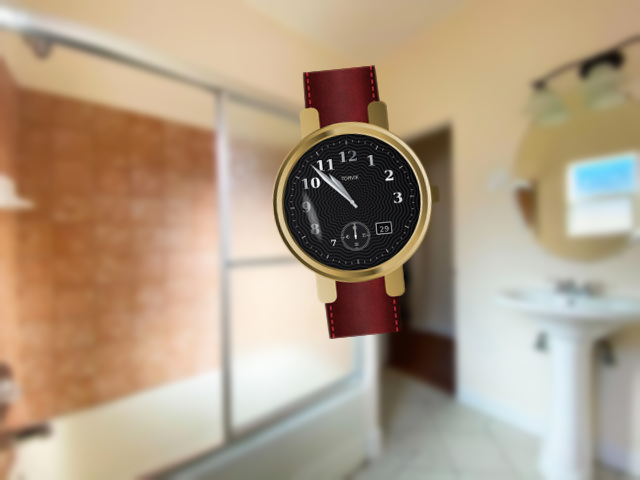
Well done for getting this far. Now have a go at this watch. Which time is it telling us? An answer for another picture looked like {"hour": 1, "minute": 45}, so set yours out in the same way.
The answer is {"hour": 10, "minute": 53}
